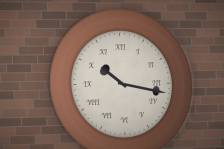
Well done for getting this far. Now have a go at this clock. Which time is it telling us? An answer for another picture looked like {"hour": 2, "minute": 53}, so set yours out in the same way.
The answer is {"hour": 10, "minute": 17}
